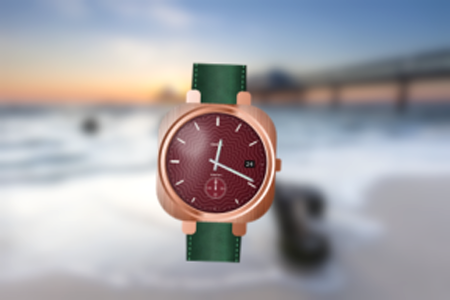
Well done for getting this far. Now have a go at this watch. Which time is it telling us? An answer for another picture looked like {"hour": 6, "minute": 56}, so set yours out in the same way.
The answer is {"hour": 12, "minute": 19}
